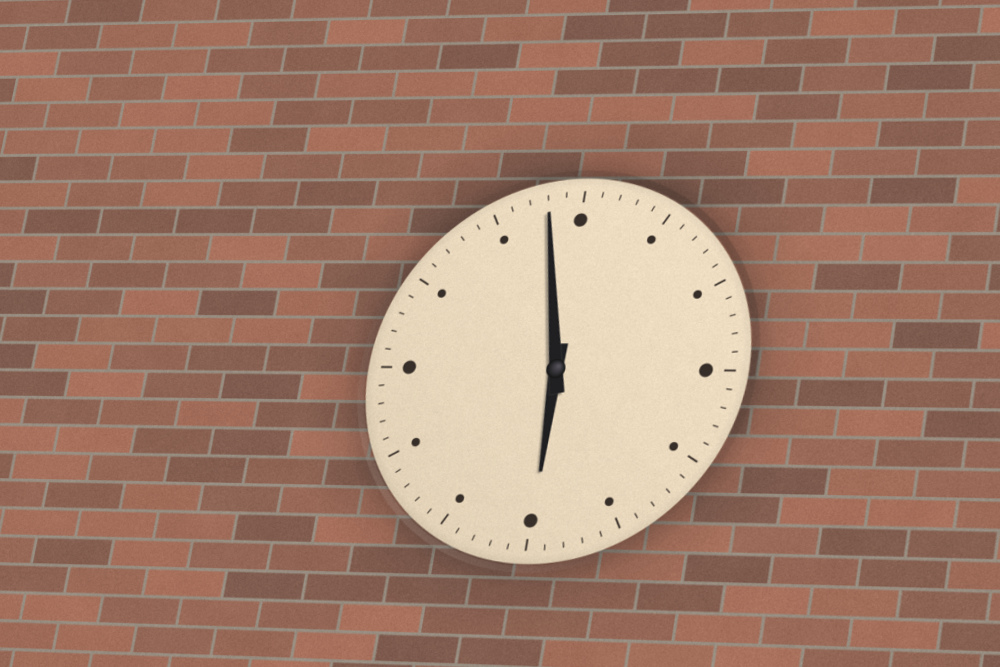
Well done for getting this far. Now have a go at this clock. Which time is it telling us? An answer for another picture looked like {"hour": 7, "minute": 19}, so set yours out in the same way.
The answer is {"hour": 5, "minute": 58}
